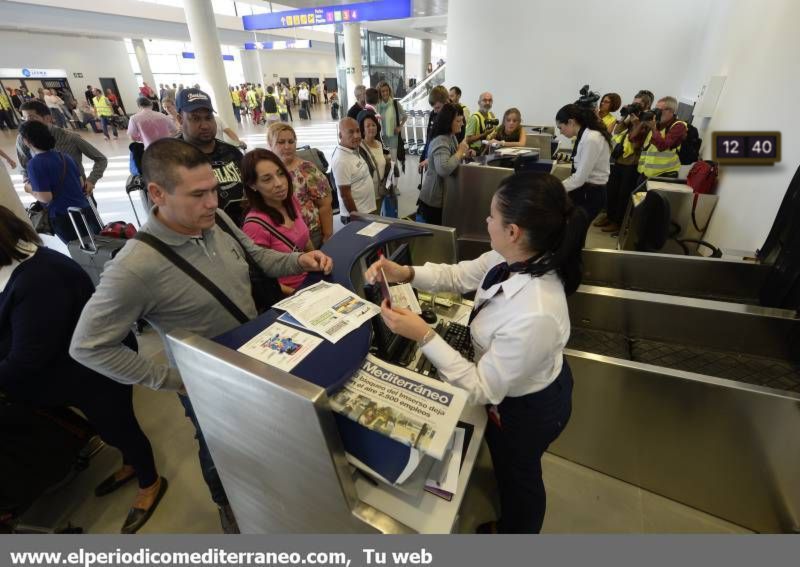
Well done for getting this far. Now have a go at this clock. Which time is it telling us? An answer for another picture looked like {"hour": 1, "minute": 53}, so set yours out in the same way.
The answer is {"hour": 12, "minute": 40}
